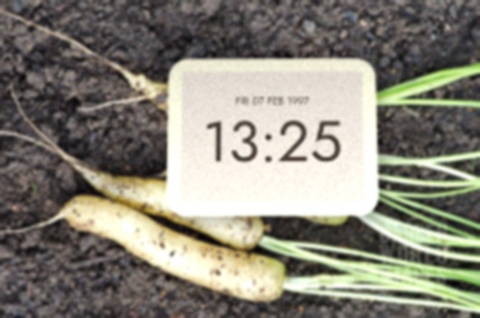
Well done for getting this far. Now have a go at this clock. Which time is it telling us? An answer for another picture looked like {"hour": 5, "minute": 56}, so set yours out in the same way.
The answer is {"hour": 13, "minute": 25}
